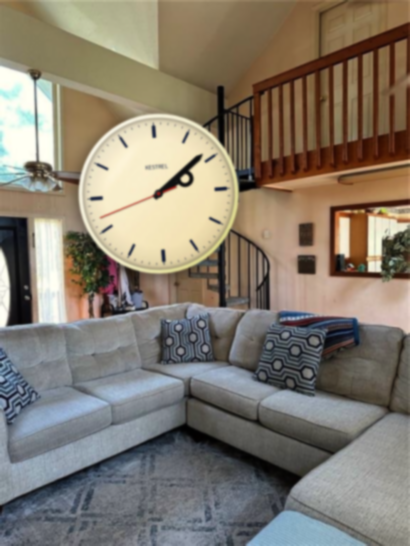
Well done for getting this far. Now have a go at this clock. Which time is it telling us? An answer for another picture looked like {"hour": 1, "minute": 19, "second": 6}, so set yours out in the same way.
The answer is {"hour": 2, "minute": 8, "second": 42}
